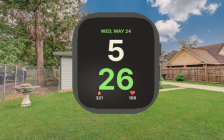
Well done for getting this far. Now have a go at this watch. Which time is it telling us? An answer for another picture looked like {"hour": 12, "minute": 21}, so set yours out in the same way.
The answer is {"hour": 5, "minute": 26}
